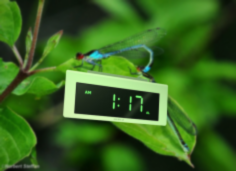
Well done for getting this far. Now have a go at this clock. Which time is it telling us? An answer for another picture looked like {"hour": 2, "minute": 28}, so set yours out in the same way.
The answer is {"hour": 1, "minute": 17}
